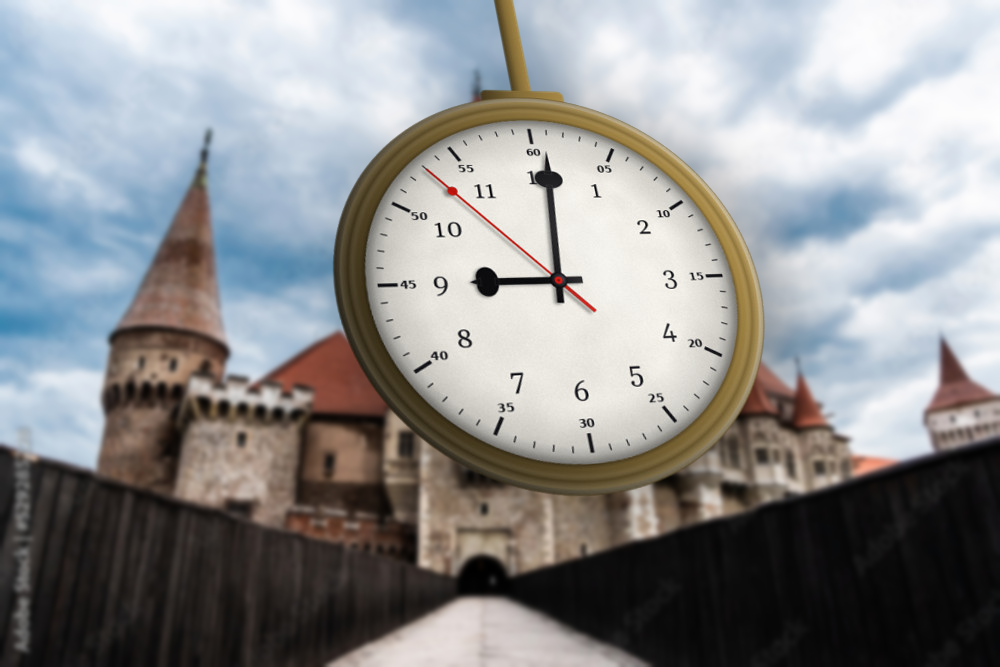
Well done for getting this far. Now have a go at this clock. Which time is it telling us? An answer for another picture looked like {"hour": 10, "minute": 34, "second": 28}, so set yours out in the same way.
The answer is {"hour": 9, "minute": 0, "second": 53}
